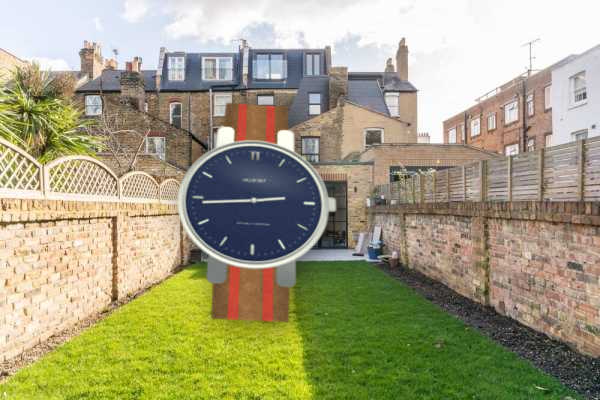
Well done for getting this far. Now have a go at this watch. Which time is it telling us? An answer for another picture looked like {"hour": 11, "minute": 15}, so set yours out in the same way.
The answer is {"hour": 2, "minute": 44}
